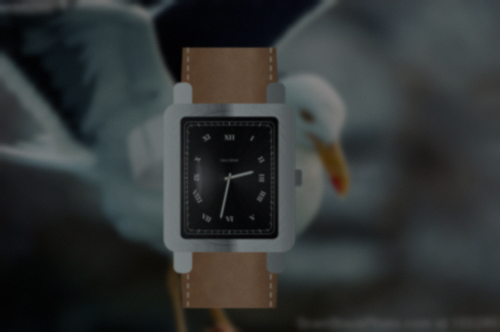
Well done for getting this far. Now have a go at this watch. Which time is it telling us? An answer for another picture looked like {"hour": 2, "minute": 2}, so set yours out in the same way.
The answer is {"hour": 2, "minute": 32}
